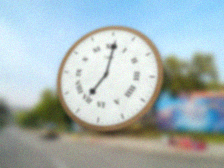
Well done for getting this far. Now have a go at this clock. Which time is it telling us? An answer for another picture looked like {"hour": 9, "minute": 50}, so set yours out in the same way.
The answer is {"hour": 7, "minute": 1}
